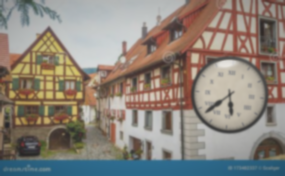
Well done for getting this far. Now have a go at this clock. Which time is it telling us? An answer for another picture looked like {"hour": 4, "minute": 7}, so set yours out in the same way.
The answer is {"hour": 5, "minute": 38}
